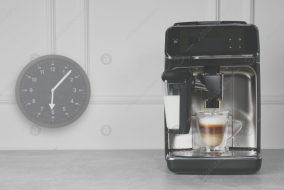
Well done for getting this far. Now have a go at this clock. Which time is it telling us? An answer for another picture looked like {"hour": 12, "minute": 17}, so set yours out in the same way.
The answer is {"hour": 6, "minute": 7}
